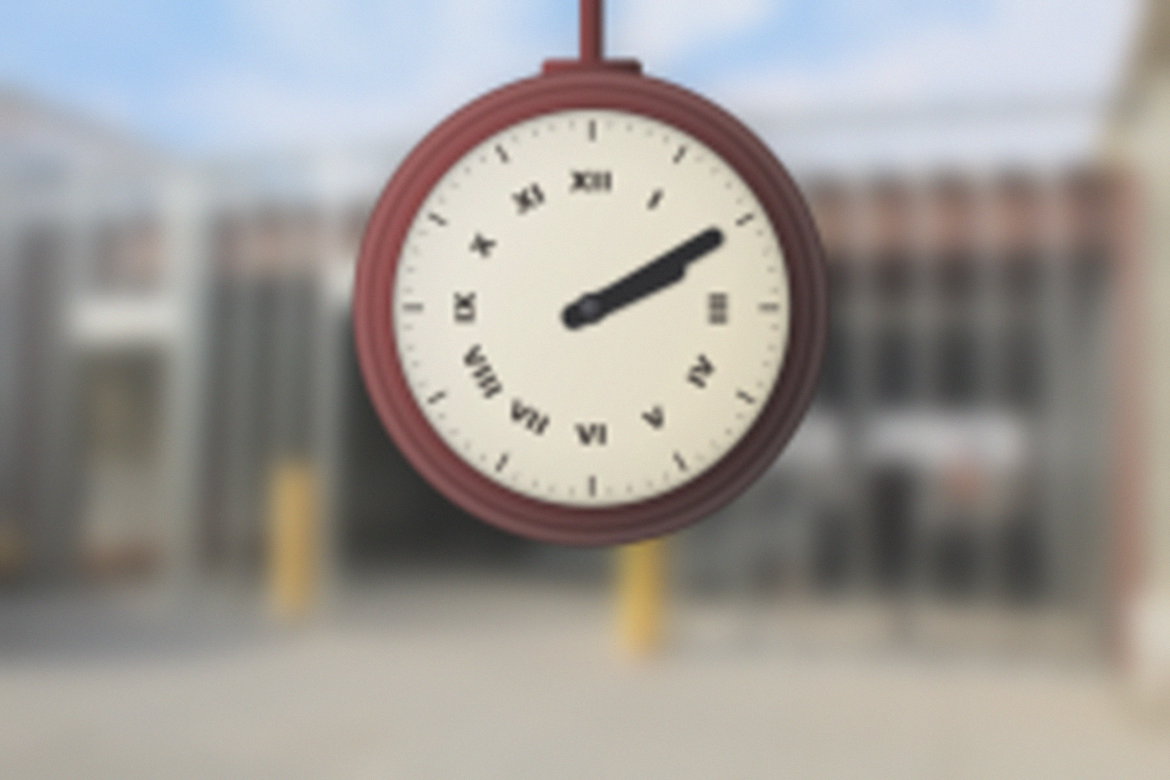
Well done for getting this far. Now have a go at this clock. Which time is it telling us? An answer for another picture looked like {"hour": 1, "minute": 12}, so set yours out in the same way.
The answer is {"hour": 2, "minute": 10}
